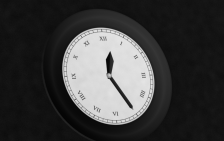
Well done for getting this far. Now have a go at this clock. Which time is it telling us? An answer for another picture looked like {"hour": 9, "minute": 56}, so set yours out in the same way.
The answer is {"hour": 12, "minute": 25}
